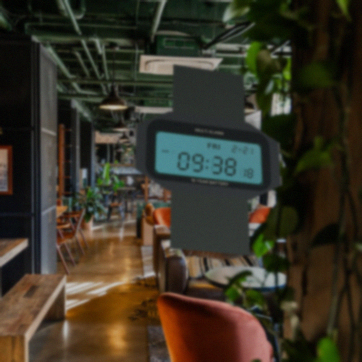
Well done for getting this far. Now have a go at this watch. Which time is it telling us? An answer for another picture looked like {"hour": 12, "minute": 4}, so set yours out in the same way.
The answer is {"hour": 9, "minute": 38}
